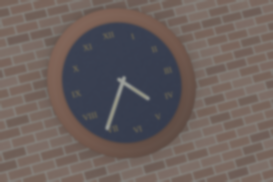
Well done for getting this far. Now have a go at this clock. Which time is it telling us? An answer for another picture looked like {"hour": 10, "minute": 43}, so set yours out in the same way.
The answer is {"hour": 4, "minute": 36}
